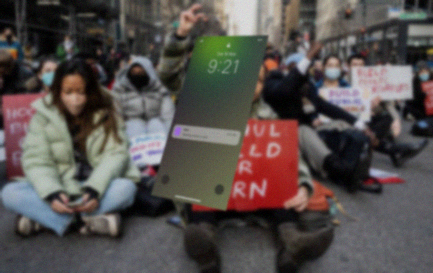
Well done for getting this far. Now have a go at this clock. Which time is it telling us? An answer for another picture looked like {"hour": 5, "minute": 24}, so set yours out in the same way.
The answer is {"hour": 9, "minute": 21}
